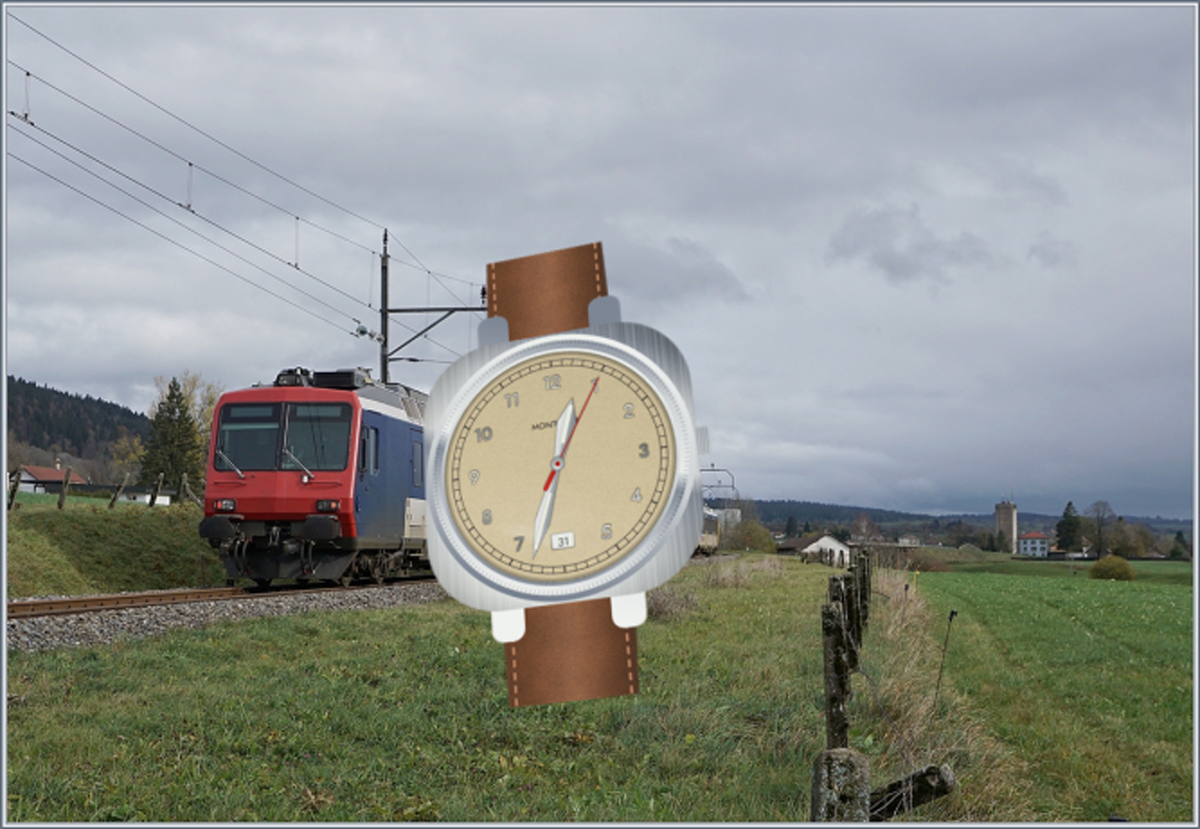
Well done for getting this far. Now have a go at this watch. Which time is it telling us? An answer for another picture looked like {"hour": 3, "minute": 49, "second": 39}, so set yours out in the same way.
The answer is {"hour": 12, "minute": 33, "second": 5}
